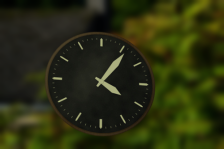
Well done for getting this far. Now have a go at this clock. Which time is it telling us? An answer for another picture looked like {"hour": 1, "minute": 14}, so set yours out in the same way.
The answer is {"hour": 4, "minute": 6}
